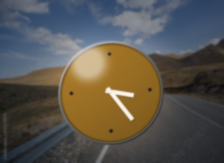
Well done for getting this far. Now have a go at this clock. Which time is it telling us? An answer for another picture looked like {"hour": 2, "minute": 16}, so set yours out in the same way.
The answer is {"hour": 3, "minute": 24}
